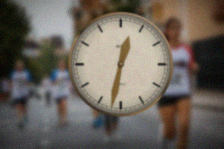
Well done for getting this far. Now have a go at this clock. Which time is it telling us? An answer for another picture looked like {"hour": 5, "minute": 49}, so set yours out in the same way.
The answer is {"hour": 12, "minute": 32}
